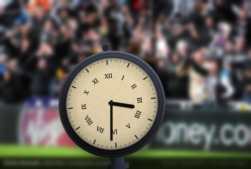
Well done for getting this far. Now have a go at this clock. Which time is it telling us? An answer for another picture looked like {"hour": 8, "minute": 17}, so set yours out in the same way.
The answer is {"hour": 3, "minute": 31}
